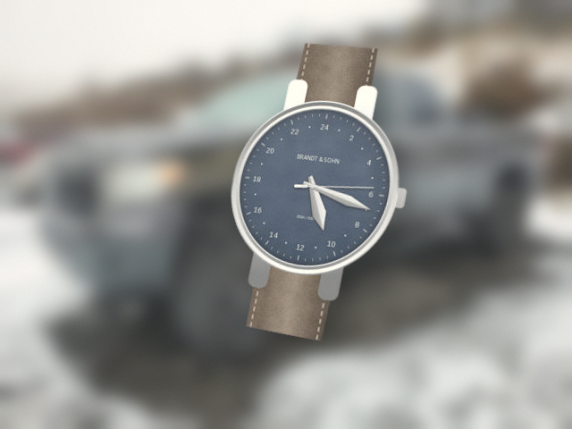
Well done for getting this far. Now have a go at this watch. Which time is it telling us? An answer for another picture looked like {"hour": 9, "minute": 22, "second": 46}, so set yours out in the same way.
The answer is {"hour": 10, "minute": 17, "second": 14}
